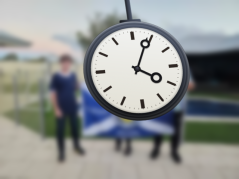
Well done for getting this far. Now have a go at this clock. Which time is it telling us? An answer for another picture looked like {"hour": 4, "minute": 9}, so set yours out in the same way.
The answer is {"hour": 4, "minute": 4}
